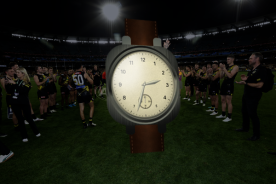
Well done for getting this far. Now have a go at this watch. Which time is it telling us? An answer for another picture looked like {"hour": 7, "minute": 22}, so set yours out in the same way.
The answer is {"hour": 2, "minute": 33}
